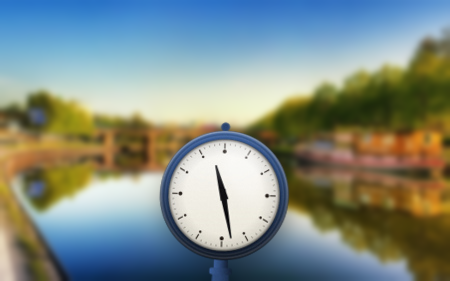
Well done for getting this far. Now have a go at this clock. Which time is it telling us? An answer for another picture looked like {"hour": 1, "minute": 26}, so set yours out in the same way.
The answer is {"hour": 11, "minute": 28}
